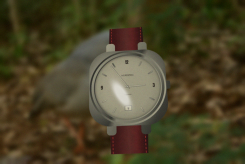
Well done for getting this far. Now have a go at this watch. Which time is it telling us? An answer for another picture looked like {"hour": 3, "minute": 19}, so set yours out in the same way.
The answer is {"hour": 2, "minute": 54}
